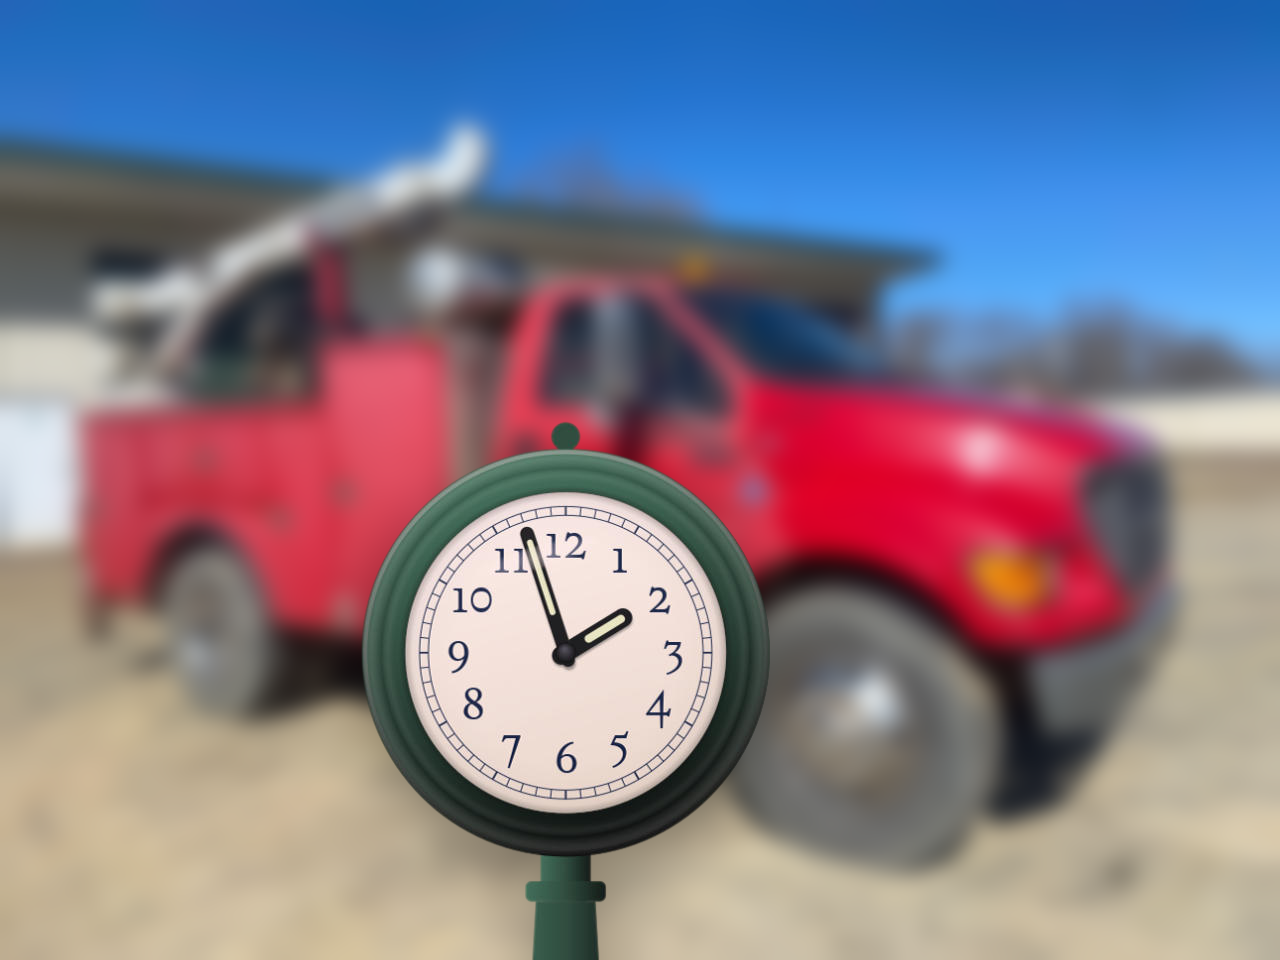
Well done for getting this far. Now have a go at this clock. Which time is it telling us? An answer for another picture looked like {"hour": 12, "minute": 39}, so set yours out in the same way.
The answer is {"hour": 1, "minute": 57}
